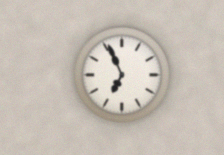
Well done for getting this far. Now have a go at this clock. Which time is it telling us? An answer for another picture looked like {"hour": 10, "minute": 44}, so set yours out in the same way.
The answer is {"hour": 6, "minute": 56}
